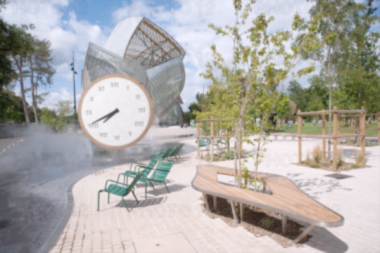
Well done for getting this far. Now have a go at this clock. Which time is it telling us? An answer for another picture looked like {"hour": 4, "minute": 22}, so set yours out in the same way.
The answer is {"hour": 7, "minute": 41}
